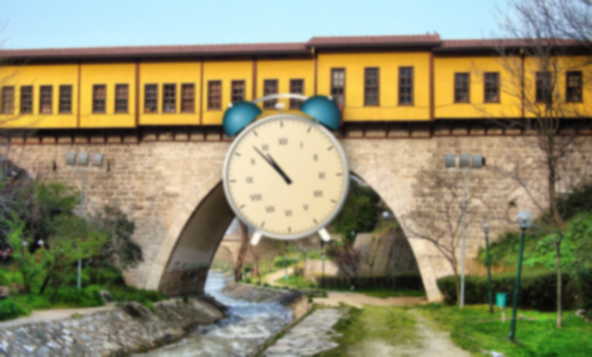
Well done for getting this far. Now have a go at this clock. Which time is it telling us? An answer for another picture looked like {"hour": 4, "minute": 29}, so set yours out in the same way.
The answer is {"hour": 10, "minute": 53}
